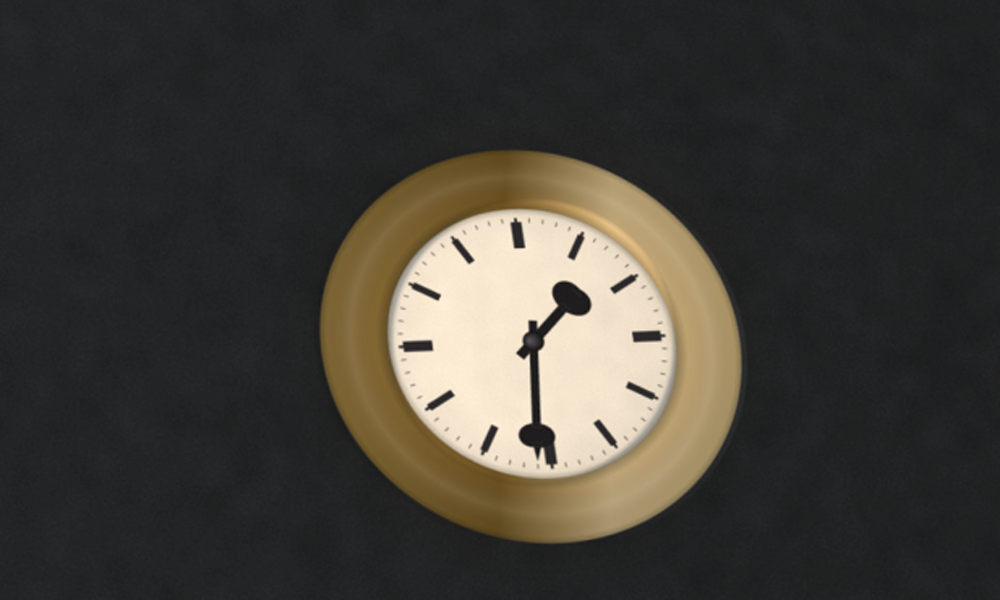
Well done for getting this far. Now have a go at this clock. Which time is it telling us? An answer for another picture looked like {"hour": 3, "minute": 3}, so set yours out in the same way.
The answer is {"hour": 1, "minute": 31}
